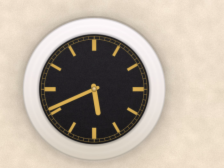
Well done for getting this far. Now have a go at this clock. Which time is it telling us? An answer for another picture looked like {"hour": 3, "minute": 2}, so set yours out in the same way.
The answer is {"hour": 5, "minute": 41}
